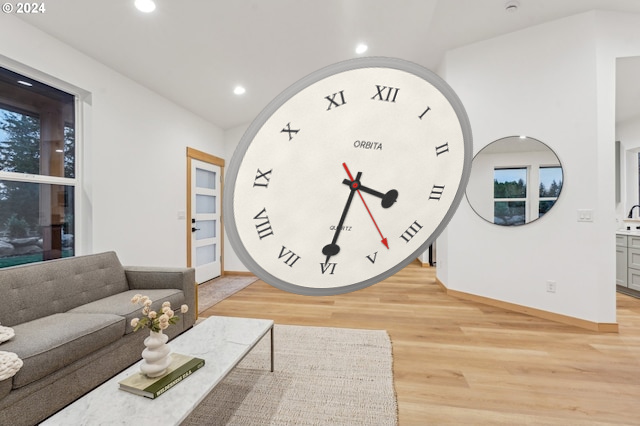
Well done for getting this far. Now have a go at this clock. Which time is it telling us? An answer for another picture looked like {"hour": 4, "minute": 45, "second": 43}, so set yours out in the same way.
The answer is {"hour": 3, "minute": 30, "second": 23}
